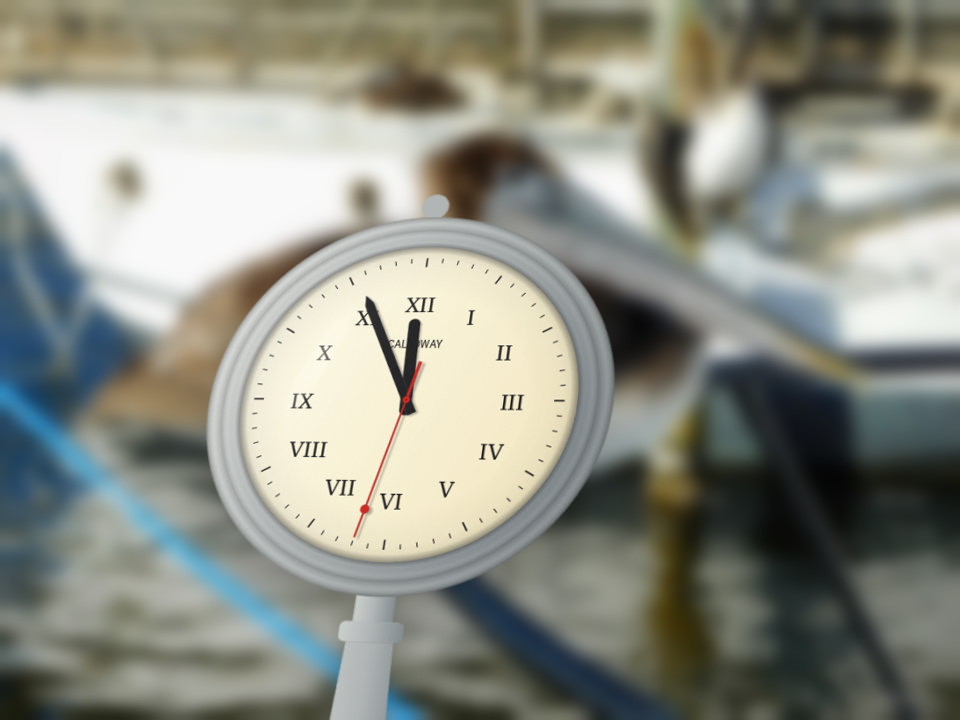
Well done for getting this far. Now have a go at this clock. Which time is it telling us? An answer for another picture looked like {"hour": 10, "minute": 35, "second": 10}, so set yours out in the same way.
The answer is {"hour": 11, "minute": 55, "second": 32}
